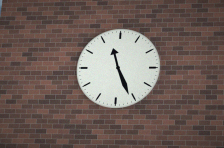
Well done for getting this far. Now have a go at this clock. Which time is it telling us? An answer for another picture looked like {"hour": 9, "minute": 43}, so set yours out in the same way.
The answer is {"hour": 11, "minute": 26}
